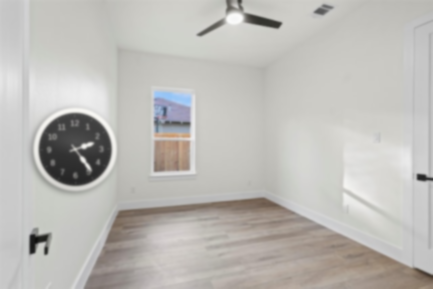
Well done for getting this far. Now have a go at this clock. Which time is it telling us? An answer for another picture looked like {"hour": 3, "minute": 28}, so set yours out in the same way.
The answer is {"hour": 2, "minute": 24}
